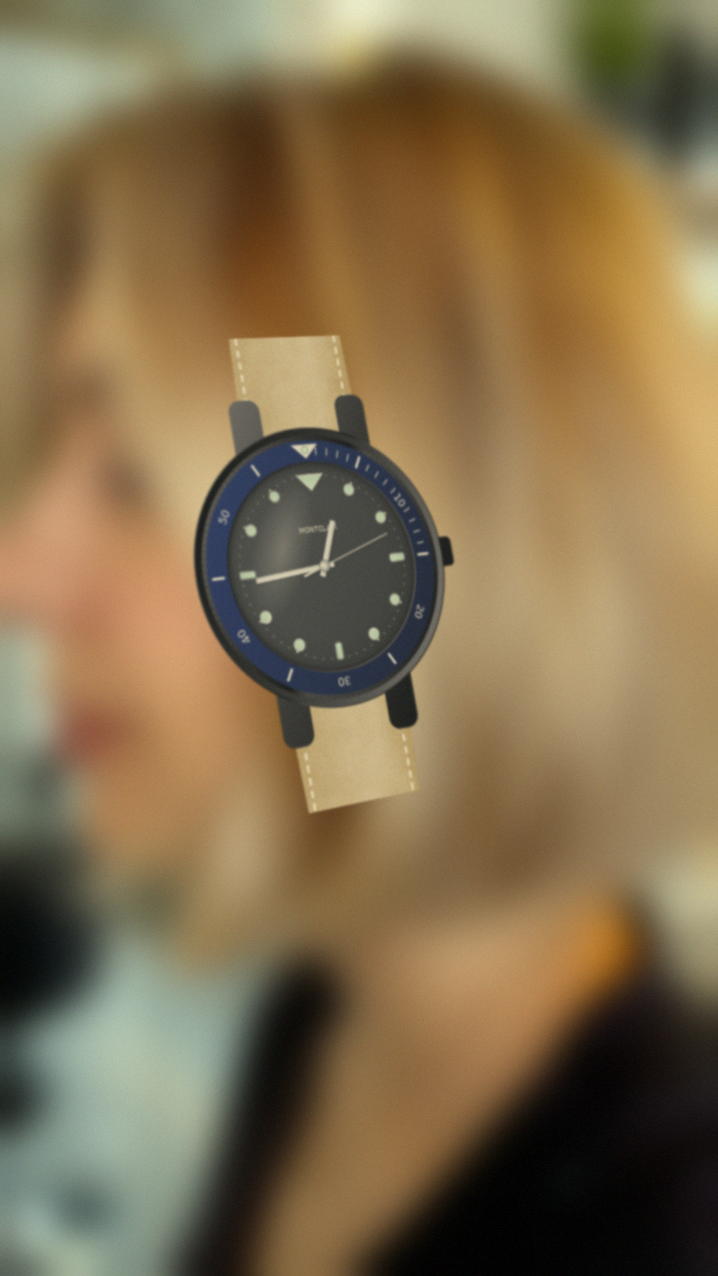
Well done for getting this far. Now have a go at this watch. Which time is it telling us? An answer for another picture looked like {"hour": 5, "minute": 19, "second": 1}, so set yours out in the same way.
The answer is {"hour": 12, "minute": 44, "second": 12}
